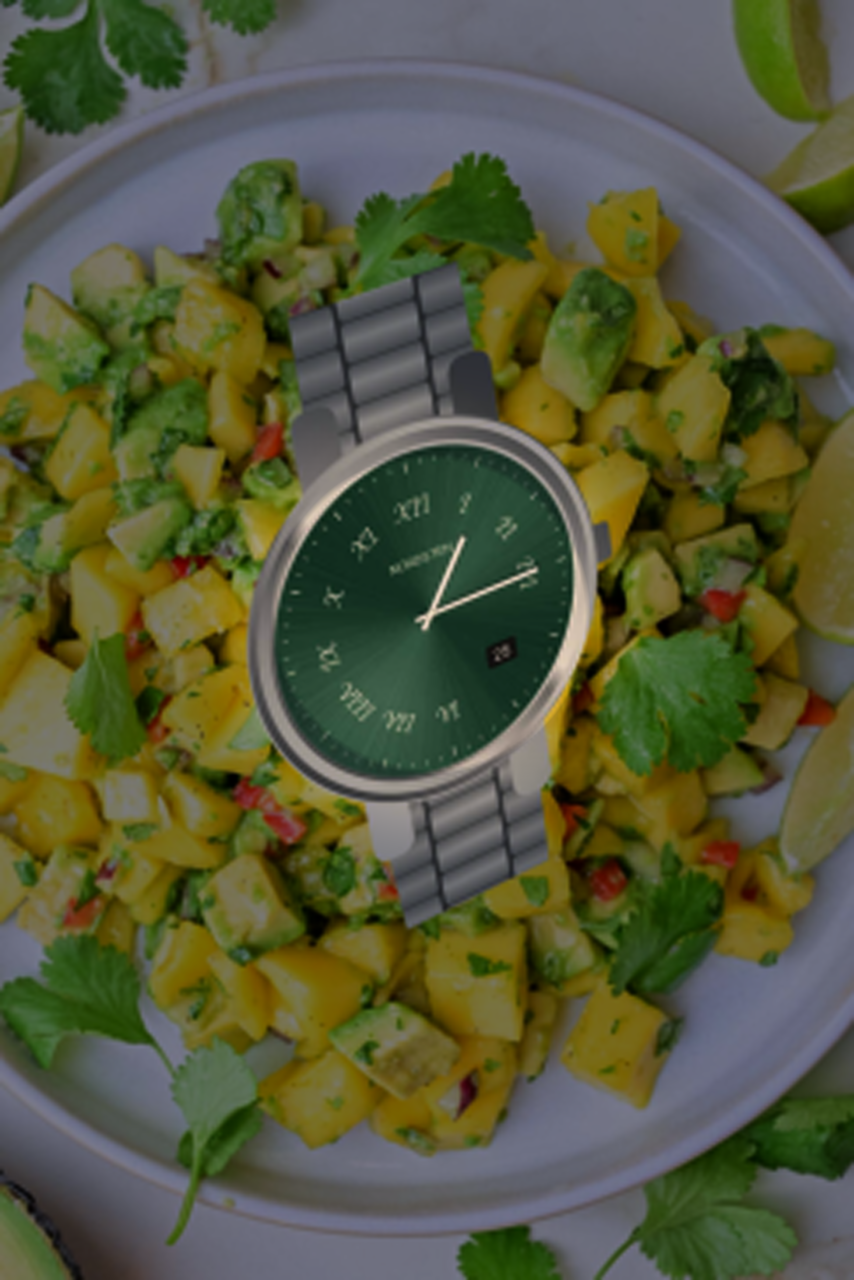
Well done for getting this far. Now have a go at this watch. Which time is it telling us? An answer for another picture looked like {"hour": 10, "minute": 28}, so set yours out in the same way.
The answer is {"hour": 1, "minute": 15}
